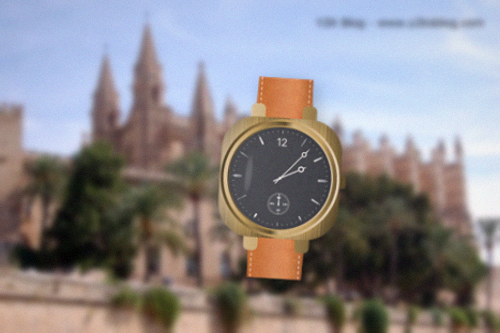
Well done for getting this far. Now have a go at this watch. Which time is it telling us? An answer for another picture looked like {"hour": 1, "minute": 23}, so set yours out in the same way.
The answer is {"hour": 2, "minute": 7}
